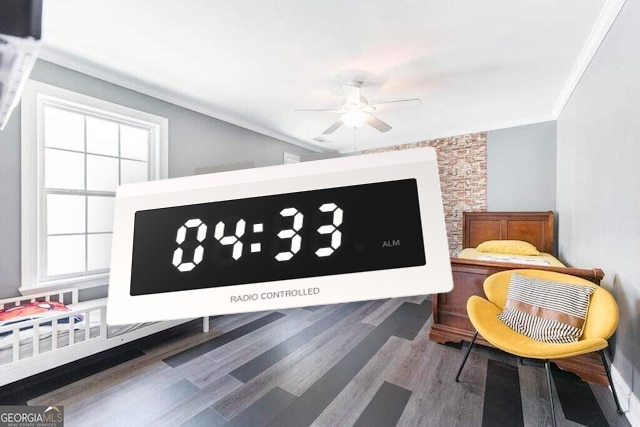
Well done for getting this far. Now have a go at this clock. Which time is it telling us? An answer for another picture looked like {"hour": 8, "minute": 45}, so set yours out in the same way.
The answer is {"hour": 4, "minute": 33}
